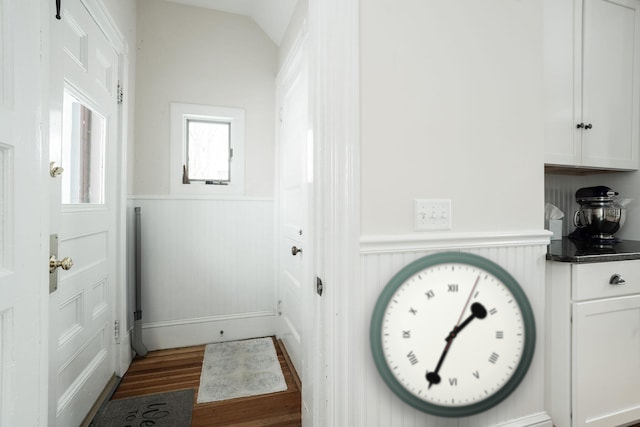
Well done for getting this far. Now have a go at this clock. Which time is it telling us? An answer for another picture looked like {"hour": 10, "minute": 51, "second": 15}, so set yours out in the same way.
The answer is {"hour": 1, "minute": 34, "second": 4}
